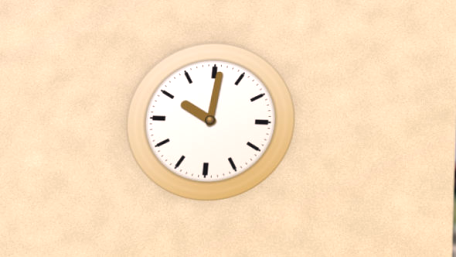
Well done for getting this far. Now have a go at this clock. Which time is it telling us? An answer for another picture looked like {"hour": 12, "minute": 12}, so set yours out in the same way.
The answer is {"hour": 10, "minute": 1}
